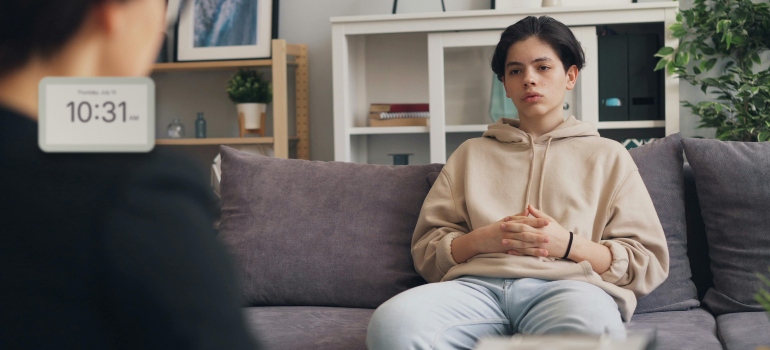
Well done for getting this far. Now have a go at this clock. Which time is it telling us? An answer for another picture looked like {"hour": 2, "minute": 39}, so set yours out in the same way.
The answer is {"hour": 10, "minute": 31}
